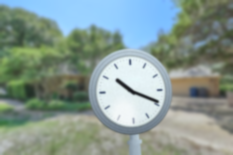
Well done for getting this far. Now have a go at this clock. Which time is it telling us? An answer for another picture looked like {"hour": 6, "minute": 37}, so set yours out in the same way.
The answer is {"hour": 10, "minute": 19}
